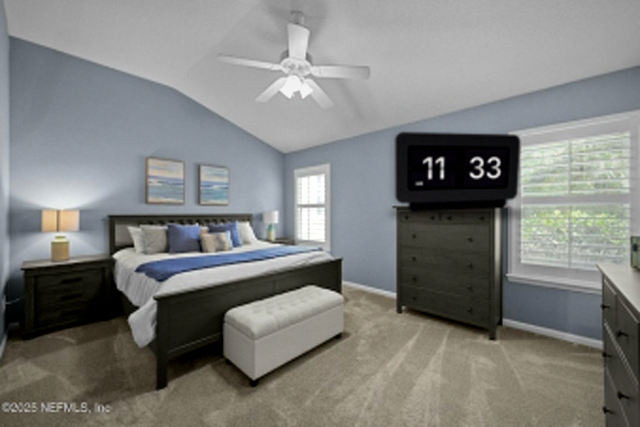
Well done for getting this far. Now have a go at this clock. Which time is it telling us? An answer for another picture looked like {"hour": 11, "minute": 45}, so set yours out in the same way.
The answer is {"hour": 11, "minute": 33}
